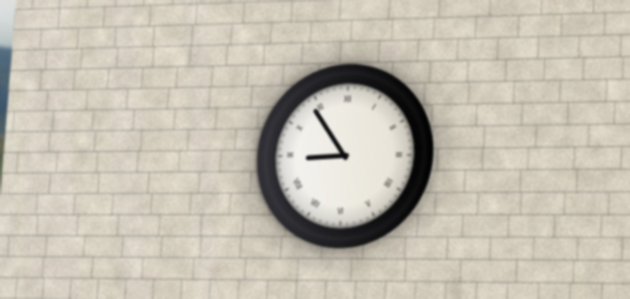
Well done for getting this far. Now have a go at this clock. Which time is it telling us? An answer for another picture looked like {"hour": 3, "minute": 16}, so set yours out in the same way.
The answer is {"hour": 8, "minute": 54}
